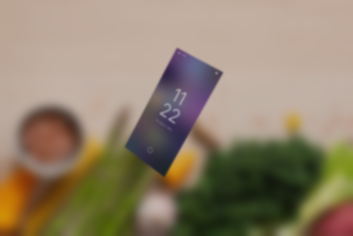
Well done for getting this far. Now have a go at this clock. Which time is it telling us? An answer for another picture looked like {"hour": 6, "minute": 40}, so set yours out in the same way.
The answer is {"hour": 11, "minute": 22}
